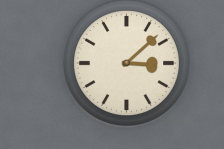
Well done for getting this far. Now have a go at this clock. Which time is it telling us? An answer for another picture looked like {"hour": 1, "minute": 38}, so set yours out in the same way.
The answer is {"hour": 3, "minute": 8}
